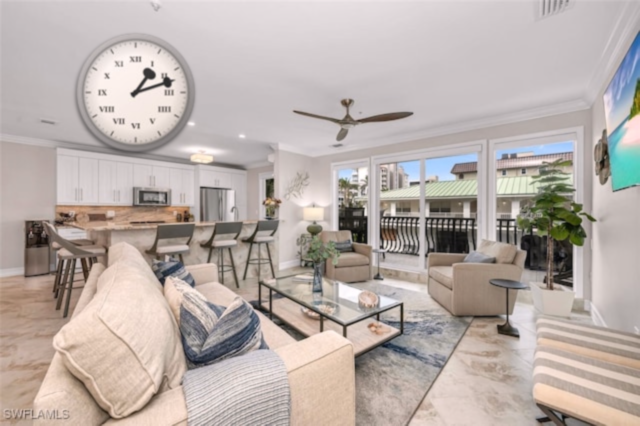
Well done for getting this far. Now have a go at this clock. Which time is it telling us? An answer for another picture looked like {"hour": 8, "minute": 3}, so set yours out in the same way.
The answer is {"hour": 1, "minute": 12}
